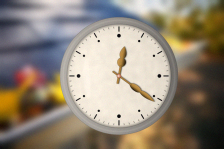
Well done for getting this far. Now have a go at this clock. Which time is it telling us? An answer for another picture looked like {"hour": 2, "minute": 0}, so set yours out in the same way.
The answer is {"hour": 12, "minute": 21}
